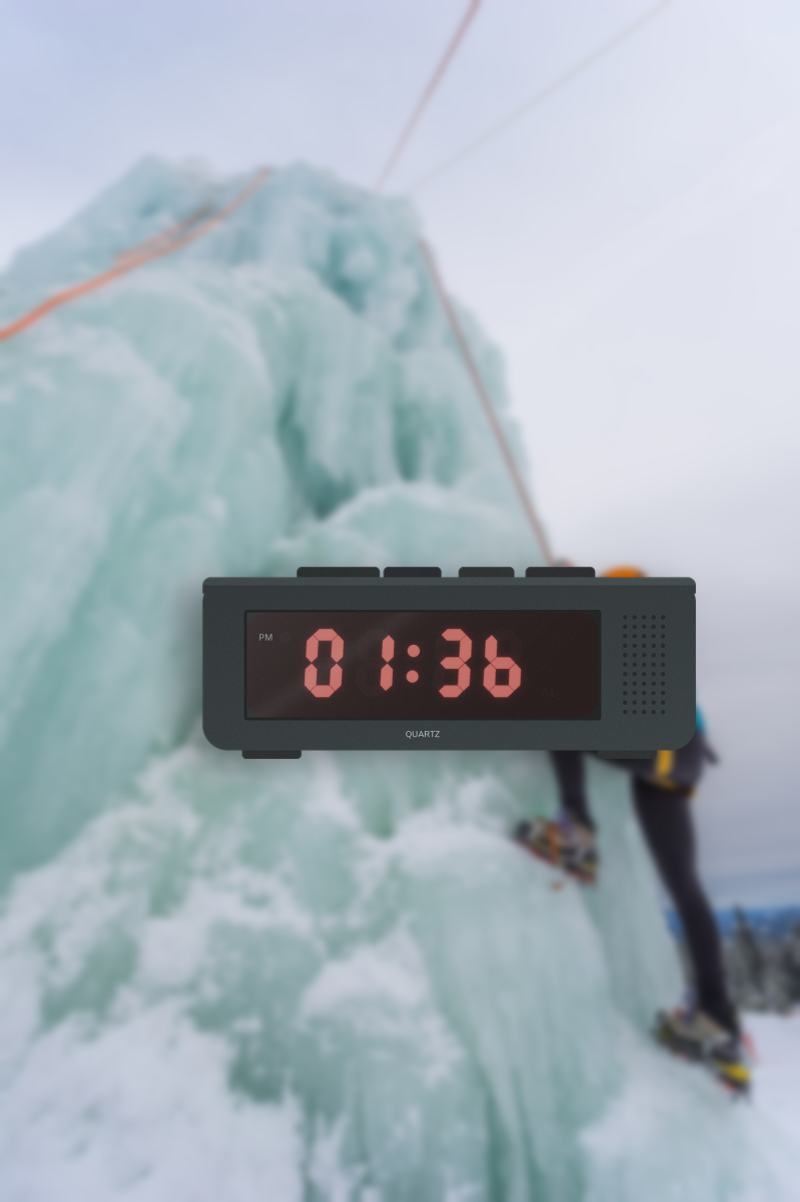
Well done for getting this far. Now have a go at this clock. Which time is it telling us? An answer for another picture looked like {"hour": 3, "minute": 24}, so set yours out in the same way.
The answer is {"hour": 1, "minute": 36}
